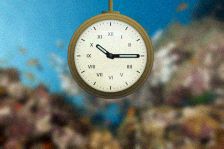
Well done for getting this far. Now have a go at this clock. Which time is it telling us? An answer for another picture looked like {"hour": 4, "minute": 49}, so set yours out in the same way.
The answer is {"hour": 10, "minute": 15}
